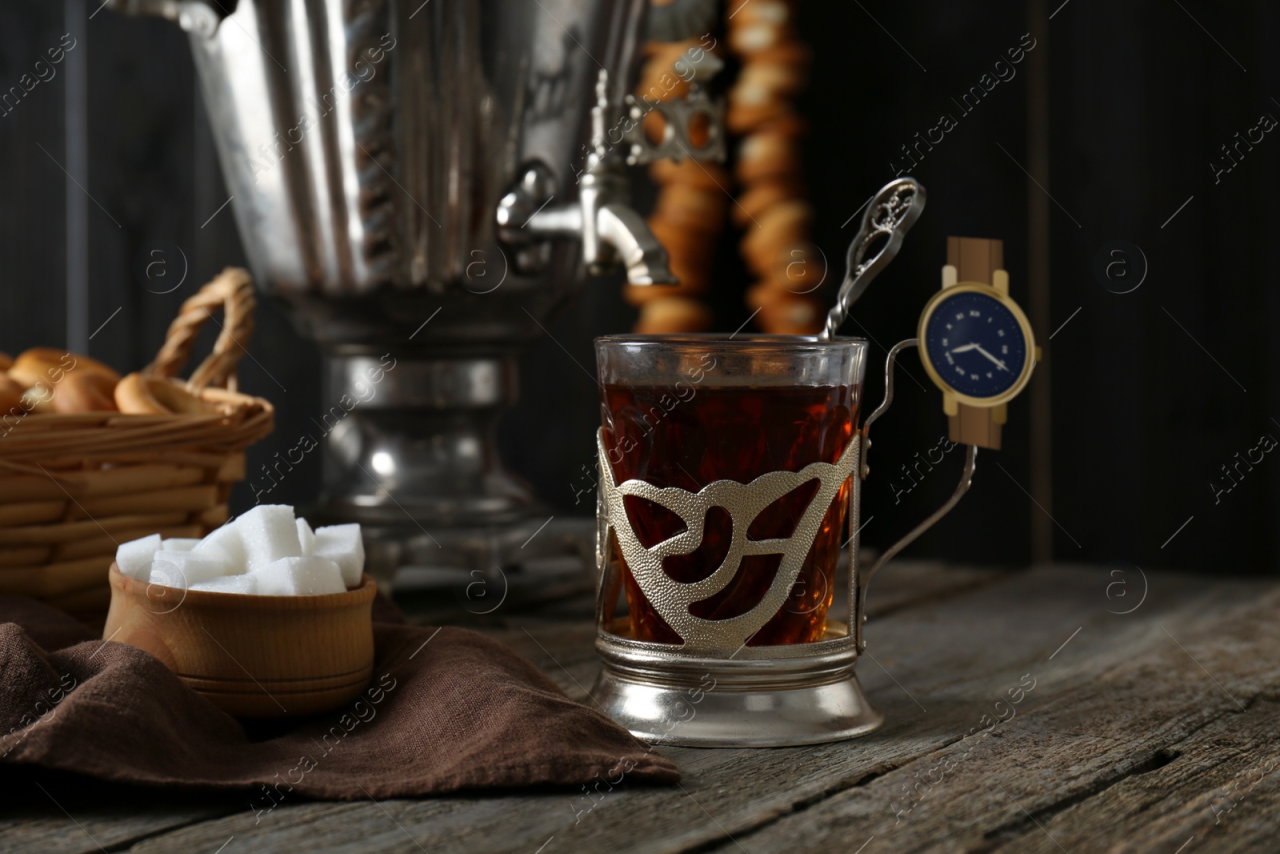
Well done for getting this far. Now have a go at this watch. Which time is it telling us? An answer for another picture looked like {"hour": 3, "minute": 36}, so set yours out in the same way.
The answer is {"hour": 8, "minute": 20}
